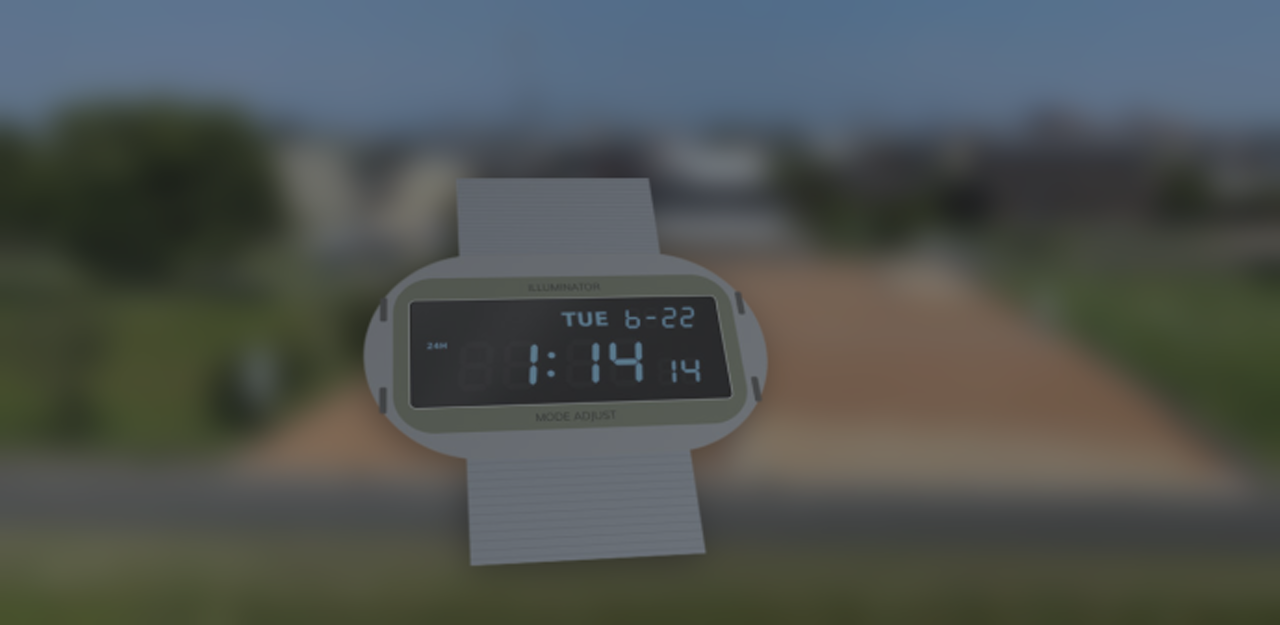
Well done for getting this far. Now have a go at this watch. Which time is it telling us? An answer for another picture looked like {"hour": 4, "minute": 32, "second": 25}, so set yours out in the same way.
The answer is {"hour": 1, "minute": 14, "second": 14}
